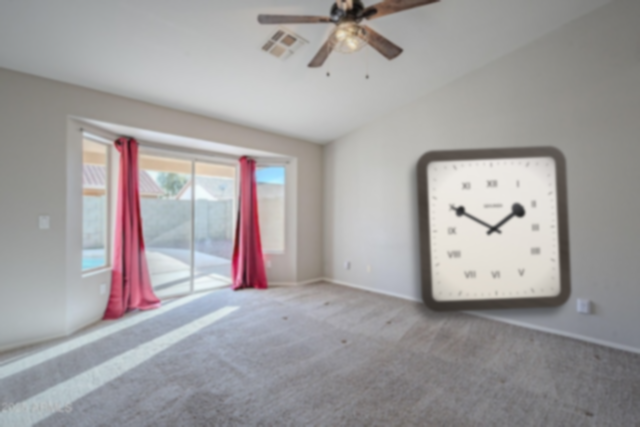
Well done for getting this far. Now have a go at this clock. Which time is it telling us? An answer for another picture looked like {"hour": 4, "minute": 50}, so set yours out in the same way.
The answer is {"hour": 1, "minute": 50}
